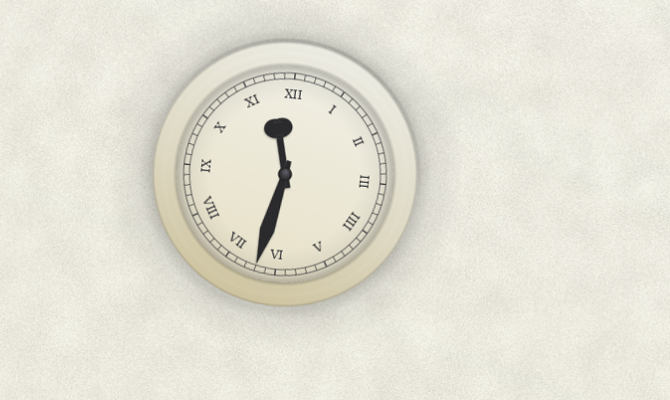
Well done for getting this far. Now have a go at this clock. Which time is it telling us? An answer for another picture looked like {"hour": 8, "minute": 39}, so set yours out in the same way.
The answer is {"hour": 11, "minute": 32}
